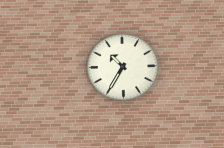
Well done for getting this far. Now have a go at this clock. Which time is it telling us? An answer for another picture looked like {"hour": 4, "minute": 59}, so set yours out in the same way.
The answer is {"hour": 10, "minute": 35}
